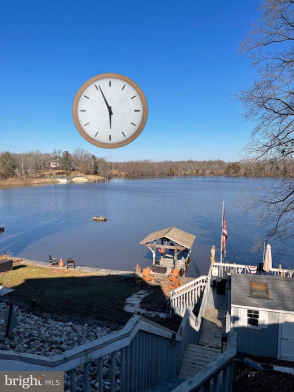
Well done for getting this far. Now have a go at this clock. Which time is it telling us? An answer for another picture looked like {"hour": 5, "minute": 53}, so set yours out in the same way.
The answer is {"hour": 5, "minute": 56}
